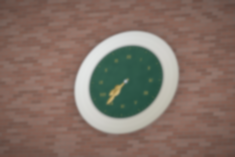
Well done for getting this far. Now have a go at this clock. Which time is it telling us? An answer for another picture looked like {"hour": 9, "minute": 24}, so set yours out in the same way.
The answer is {"hour": 7, "minute": 36}
